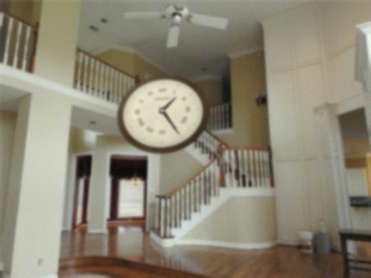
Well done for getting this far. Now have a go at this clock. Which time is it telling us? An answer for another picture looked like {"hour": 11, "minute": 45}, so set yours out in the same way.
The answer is {"hour": 1, "minute": 25}
